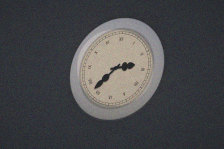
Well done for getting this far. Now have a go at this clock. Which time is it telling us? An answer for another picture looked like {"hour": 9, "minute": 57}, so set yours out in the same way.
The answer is {"hour": 2, "minute": 37}
